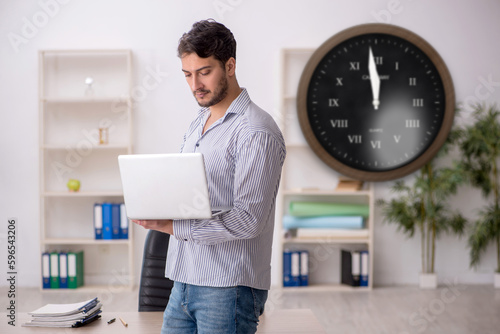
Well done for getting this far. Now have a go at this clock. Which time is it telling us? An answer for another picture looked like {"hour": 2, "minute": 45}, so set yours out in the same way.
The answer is {"hour": 11, "minute": 59}
